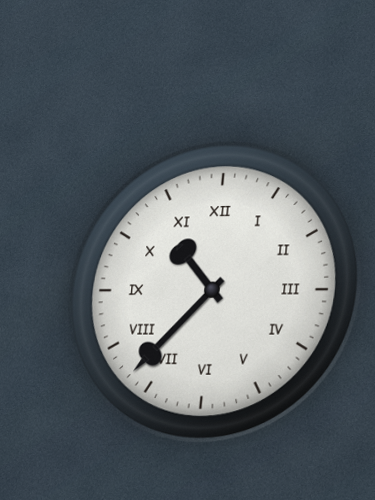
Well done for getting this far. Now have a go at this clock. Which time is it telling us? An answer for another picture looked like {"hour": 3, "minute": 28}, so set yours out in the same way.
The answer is {"hour": 10, "minute": 37}
